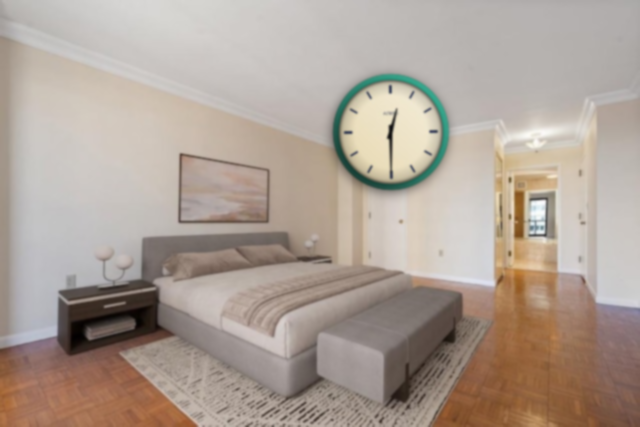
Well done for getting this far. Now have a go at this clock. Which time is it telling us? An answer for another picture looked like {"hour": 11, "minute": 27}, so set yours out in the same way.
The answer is {"hour": 12, "minute": 30}
